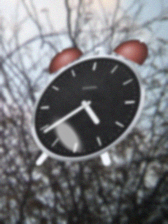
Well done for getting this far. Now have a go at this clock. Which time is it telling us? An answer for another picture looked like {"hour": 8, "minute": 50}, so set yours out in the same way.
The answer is {"hour": 4, "minute": 39}
